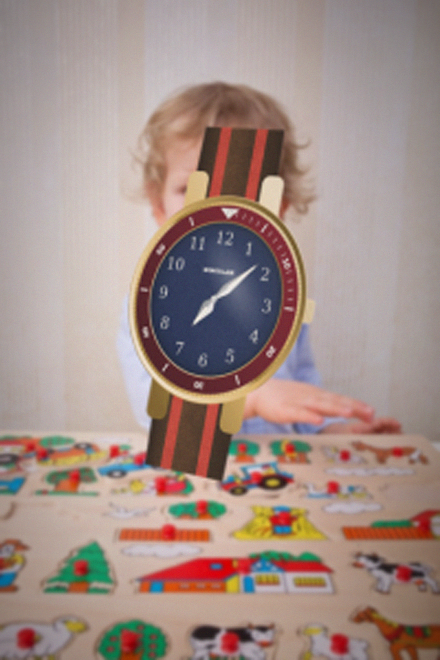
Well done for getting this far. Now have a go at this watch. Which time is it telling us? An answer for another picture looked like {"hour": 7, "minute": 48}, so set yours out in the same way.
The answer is {"hour": 7, "minute": 8}
